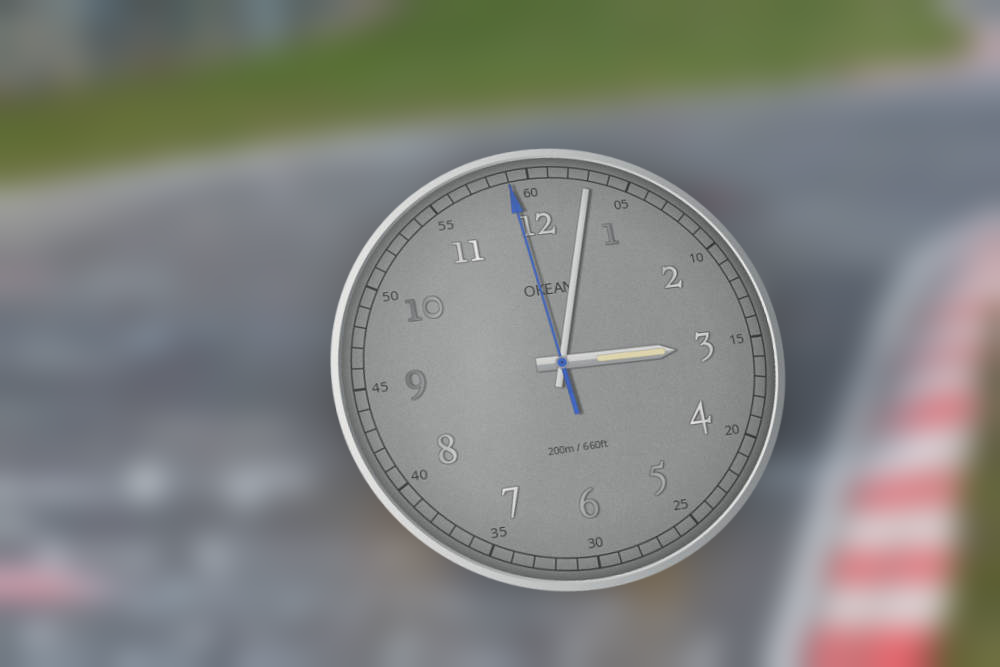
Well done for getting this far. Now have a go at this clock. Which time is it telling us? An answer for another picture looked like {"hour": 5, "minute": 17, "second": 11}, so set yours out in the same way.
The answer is {"hour": 3, "minute": 2, "second": 59}
